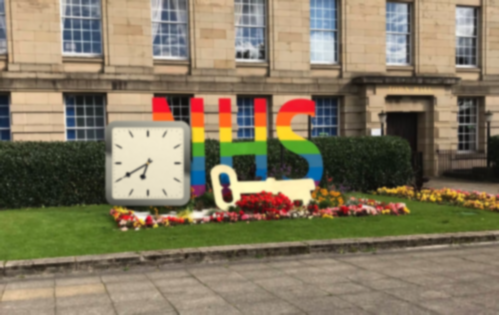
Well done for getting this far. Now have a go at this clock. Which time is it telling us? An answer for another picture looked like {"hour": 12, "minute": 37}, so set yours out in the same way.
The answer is {"hour": 6, "minute": 40}
